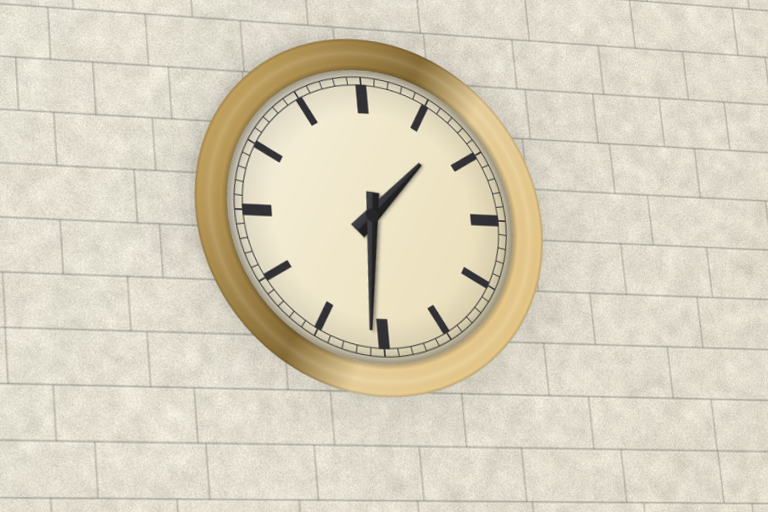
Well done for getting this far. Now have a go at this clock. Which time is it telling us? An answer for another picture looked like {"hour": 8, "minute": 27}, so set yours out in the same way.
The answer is {"hour": 1, "minute": 31}
